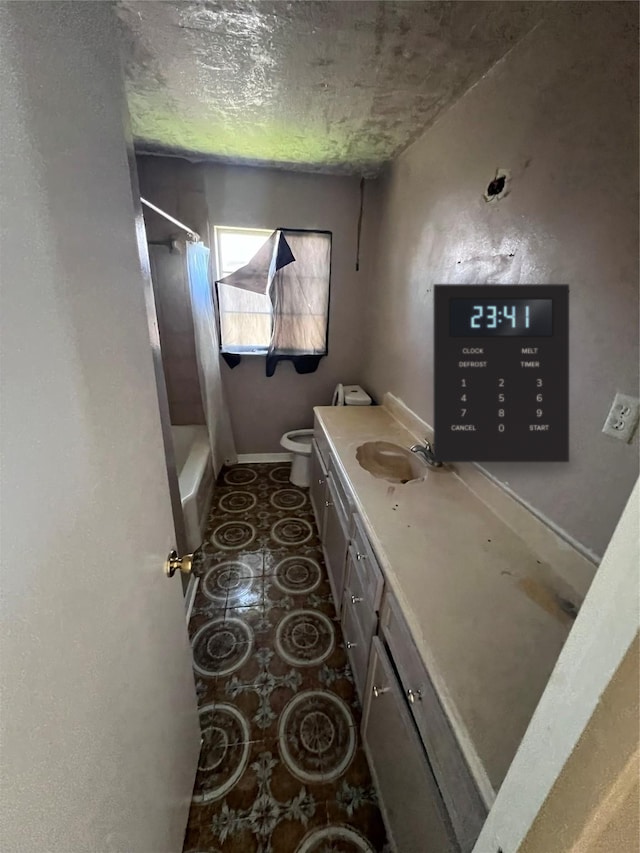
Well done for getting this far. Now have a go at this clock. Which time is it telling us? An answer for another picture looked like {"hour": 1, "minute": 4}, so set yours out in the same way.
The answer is {"hour": 23, "minute": 41}
